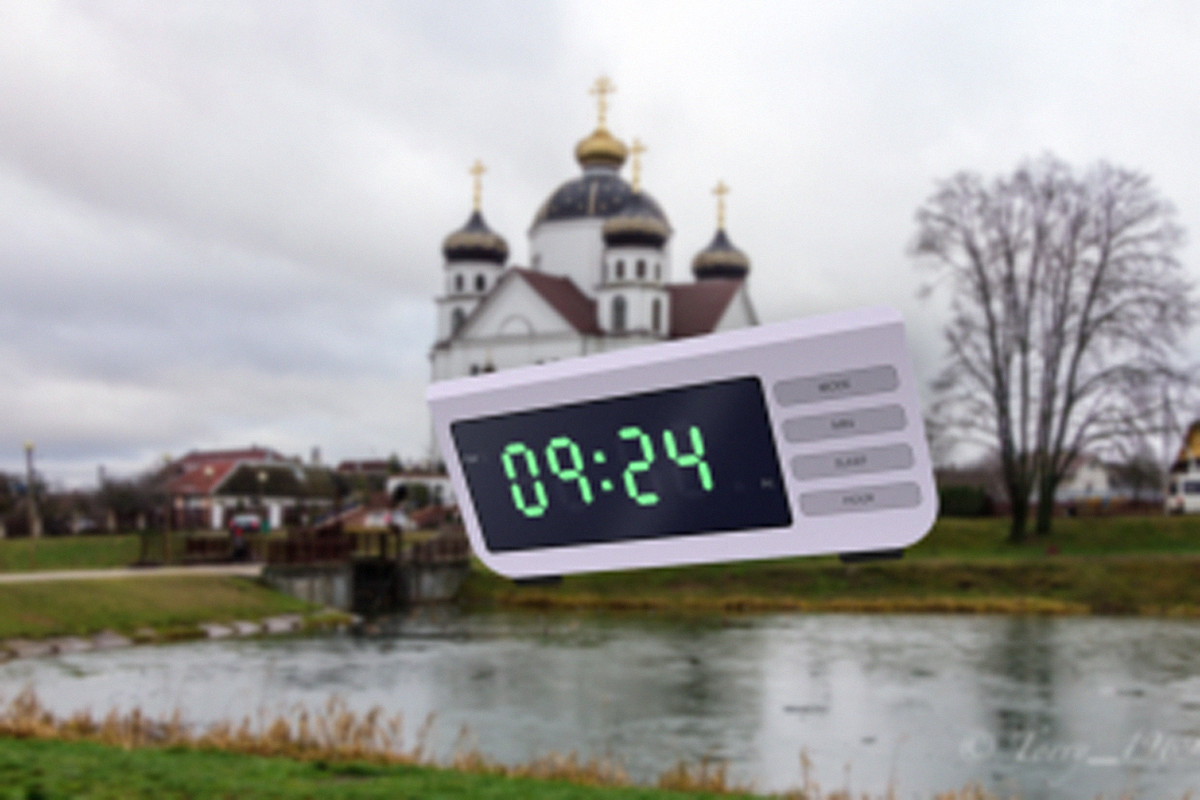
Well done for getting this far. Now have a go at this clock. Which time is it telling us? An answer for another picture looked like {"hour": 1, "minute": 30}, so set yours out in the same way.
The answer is {"hour": 9, "minute": 24}
